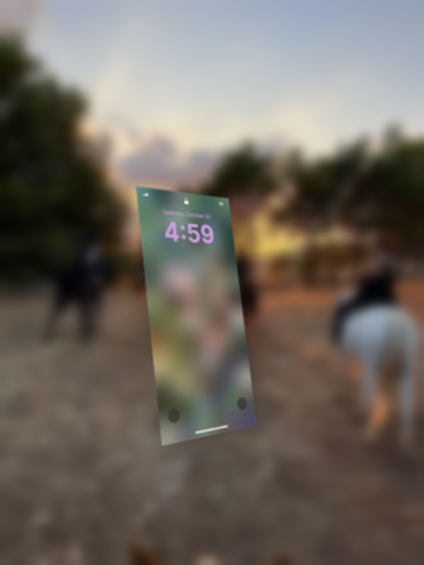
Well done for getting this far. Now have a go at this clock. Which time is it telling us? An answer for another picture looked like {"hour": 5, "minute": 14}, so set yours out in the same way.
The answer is {"hour": 4, "minute": 59}
